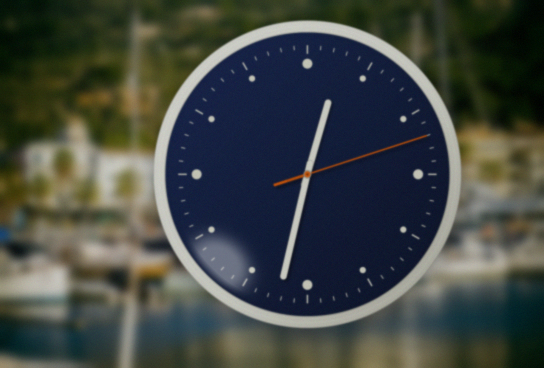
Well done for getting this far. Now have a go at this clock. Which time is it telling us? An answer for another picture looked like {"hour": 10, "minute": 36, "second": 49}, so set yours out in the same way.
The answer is {"hour": 12, "minute": 32, "second": 12}
